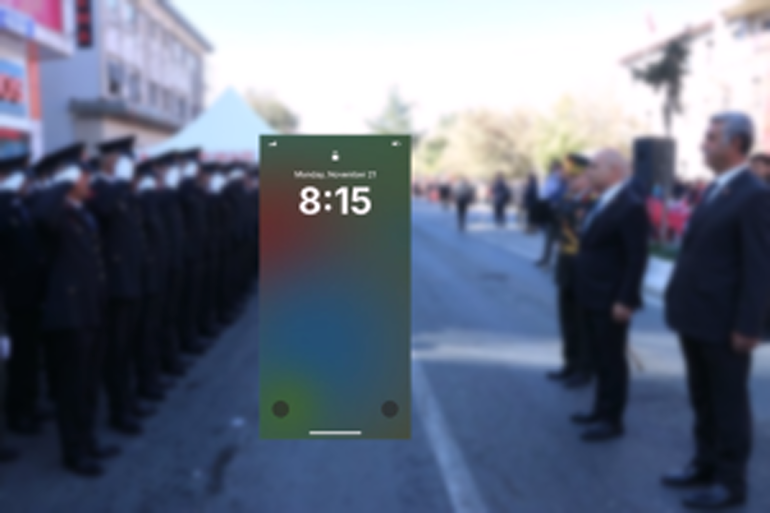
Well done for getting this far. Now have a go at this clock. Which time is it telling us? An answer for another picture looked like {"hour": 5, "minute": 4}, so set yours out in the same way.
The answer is {"hour": 8, "minute": 15}
